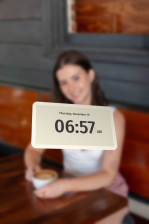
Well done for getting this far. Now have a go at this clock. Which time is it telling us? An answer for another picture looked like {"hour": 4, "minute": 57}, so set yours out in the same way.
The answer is {"hour": 6, "minute": 57}
